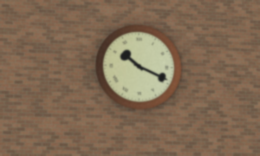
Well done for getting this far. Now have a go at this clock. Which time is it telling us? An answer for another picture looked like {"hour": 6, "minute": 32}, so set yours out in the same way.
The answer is {"hour": 10, "minute": 19}
